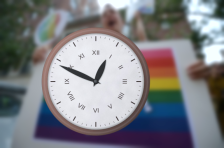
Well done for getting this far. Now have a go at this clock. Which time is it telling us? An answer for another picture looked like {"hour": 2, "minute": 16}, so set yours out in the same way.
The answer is {"hour": 12, "minute": 49}
